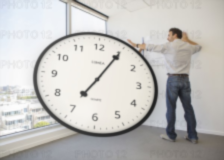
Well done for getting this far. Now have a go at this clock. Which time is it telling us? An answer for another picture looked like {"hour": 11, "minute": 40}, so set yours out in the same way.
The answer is {"hour": 7, "minute": 5}
